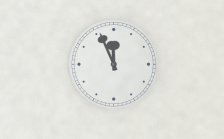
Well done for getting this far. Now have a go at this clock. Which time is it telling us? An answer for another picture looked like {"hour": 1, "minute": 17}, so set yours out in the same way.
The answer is {"hour": 11, "minute": 56}
